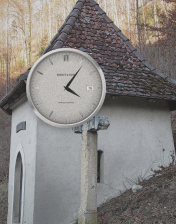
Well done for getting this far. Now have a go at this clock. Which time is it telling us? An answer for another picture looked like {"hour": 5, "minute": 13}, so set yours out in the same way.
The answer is {"hour": 4, "minute": 6}
